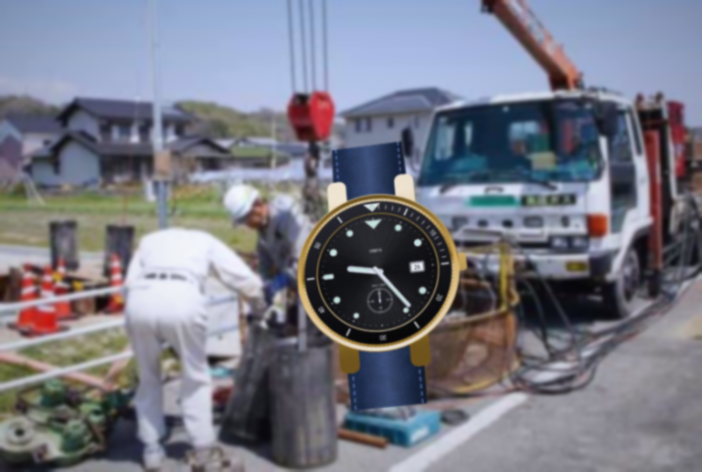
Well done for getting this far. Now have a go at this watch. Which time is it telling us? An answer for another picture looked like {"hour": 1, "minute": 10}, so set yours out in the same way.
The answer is {"hour": 9, "minute": 24}
